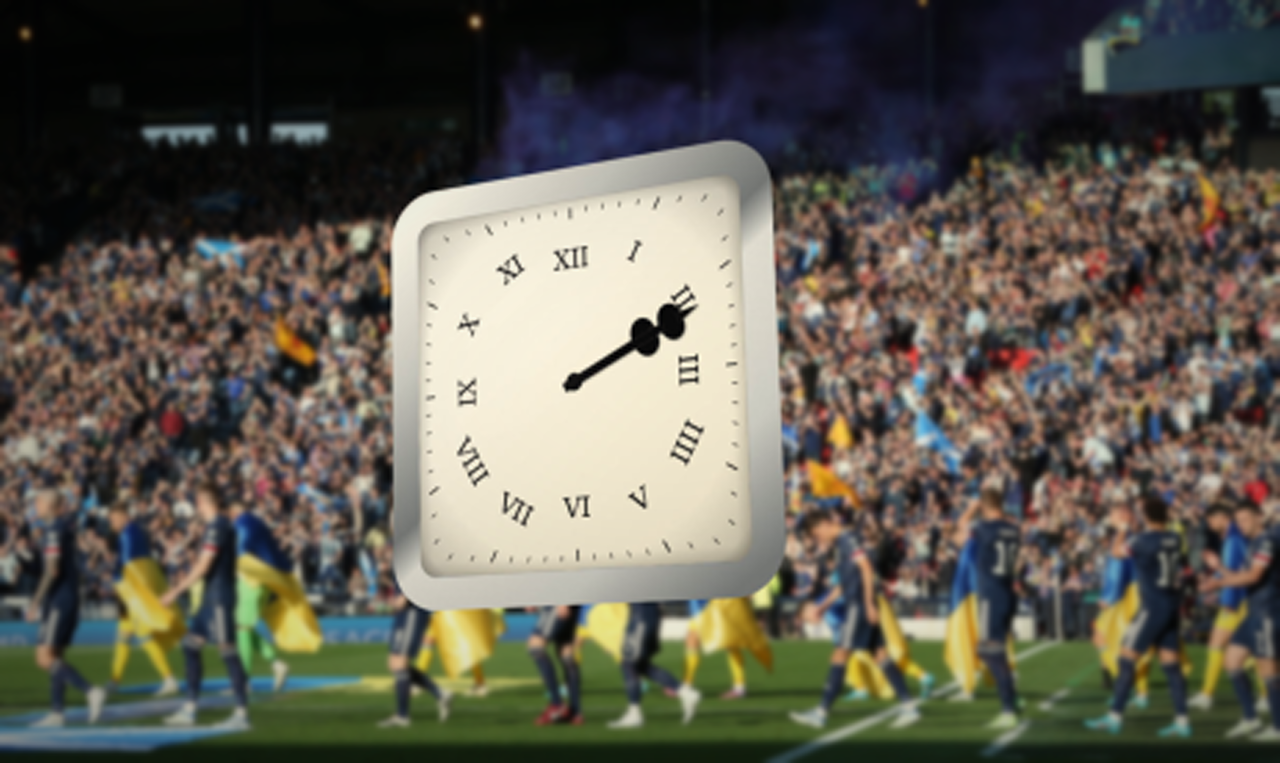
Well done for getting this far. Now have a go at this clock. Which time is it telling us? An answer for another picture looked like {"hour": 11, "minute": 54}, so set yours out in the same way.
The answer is {"hour": 2, "minute": 11}
